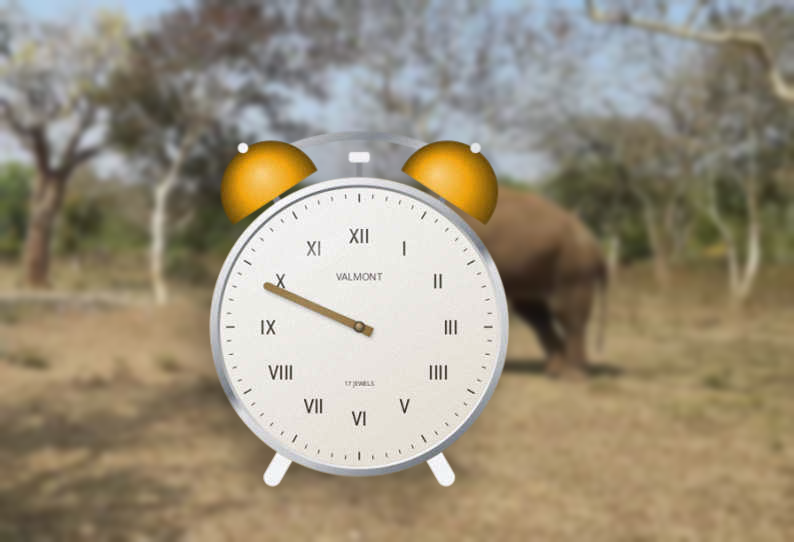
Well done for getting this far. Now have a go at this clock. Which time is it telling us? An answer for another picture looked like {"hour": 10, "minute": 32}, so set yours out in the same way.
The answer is {"hour": 9, "minute": 49}
